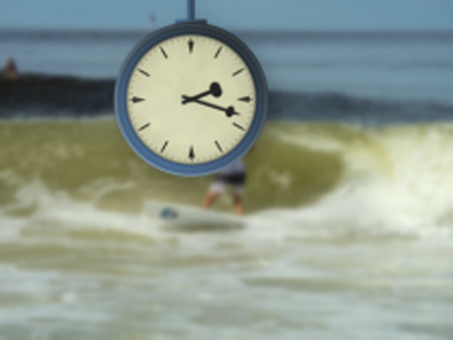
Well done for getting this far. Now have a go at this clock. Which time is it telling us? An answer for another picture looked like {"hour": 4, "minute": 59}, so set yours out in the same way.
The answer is {"hour": 2, "minute": 18}
